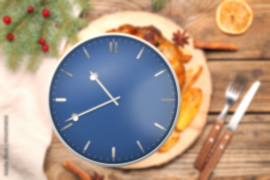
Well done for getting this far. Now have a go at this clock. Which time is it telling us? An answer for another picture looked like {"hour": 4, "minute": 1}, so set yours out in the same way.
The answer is {"hour": 10, "minute": 41}
